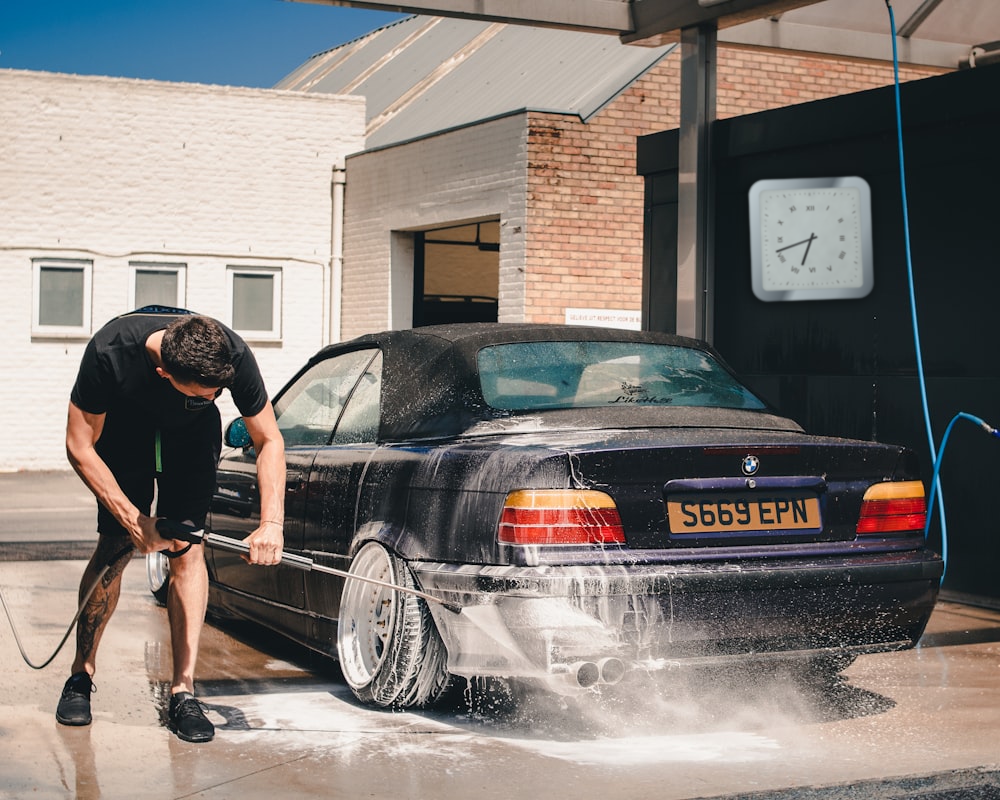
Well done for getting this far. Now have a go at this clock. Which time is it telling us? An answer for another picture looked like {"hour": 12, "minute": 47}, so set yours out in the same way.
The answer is {"hour": 6, "minute": 42}
